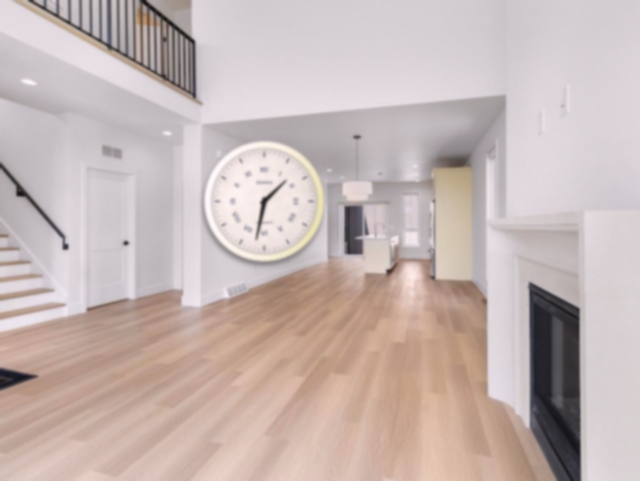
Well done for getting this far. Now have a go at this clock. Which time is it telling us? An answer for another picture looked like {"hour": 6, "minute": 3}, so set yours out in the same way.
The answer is {"hour": 1, "minute": 32}
